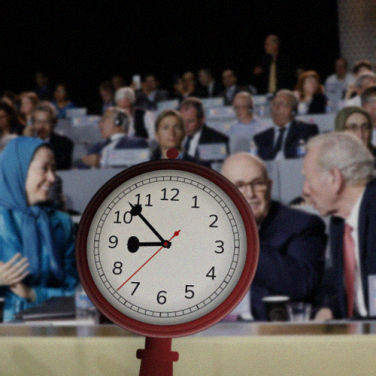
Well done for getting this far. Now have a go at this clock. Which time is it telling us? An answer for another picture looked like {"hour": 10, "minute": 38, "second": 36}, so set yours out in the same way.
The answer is {"hour": 8, "minute": 52, "second": 37}
